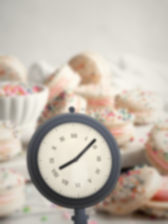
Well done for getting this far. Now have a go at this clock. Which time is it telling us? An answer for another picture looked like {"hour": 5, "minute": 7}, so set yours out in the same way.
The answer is {"hour": 8, "minute": 8}
